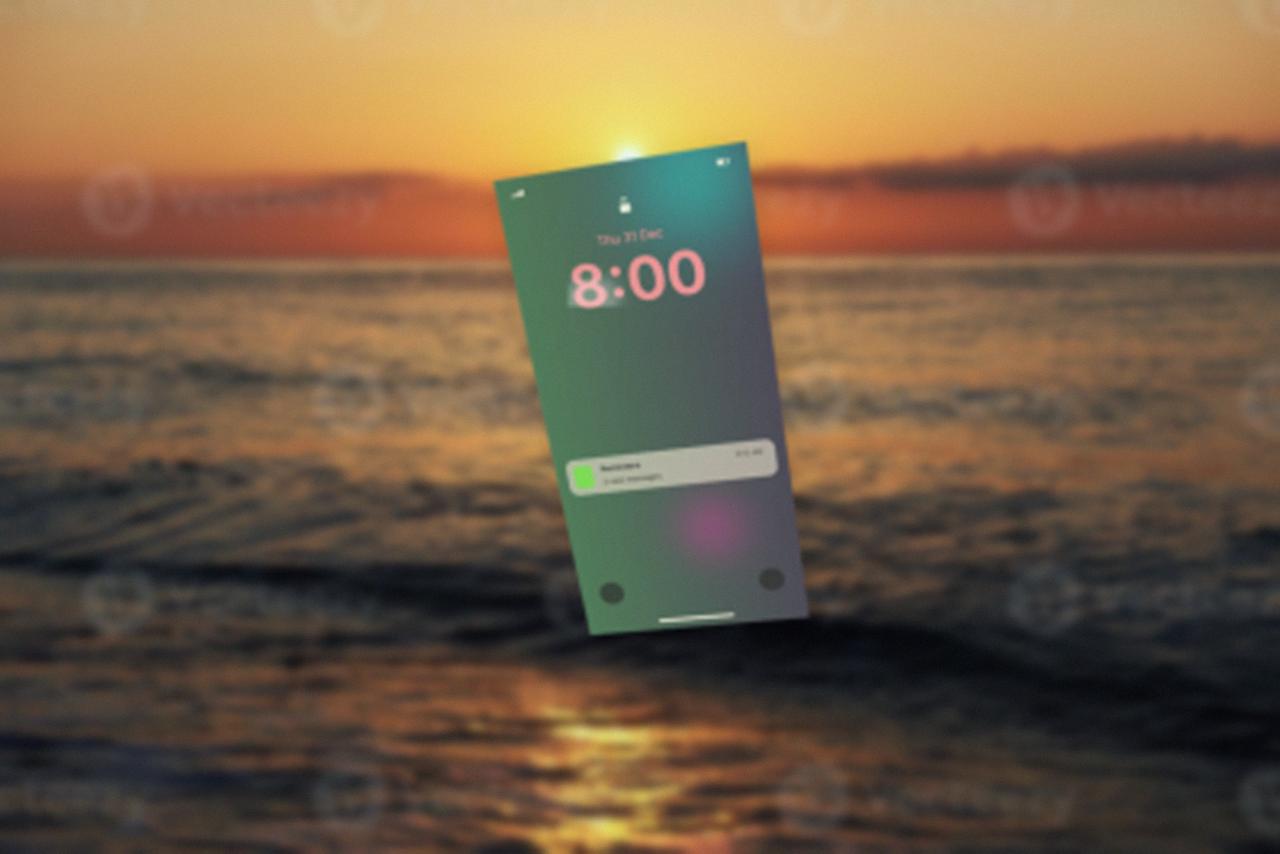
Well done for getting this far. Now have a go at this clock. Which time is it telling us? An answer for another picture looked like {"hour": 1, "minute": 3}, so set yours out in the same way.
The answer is {"hour": 8, "minute": 0}
